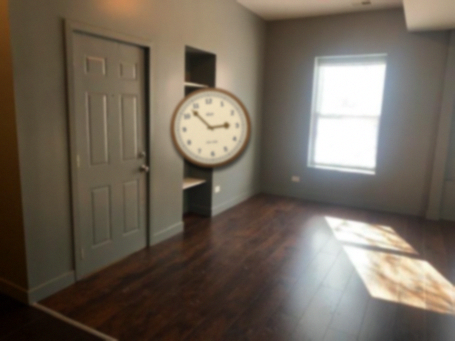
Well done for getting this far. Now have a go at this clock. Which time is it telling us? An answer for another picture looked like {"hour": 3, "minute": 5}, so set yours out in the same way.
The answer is {"hour": 2, "minute": 53}
